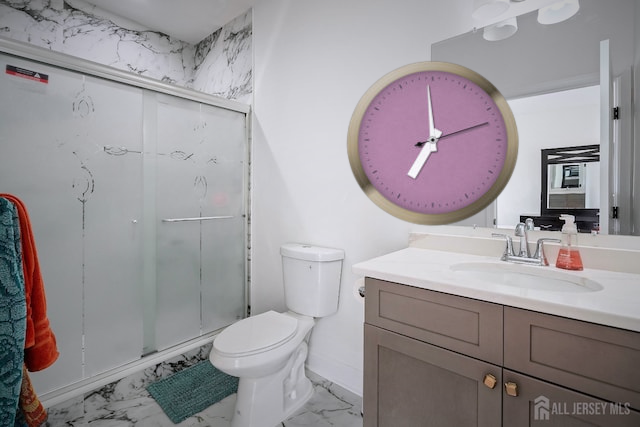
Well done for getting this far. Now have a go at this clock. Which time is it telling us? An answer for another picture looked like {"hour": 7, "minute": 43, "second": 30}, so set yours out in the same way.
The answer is {"hour": 6, "minute": 59, "second": 12}
